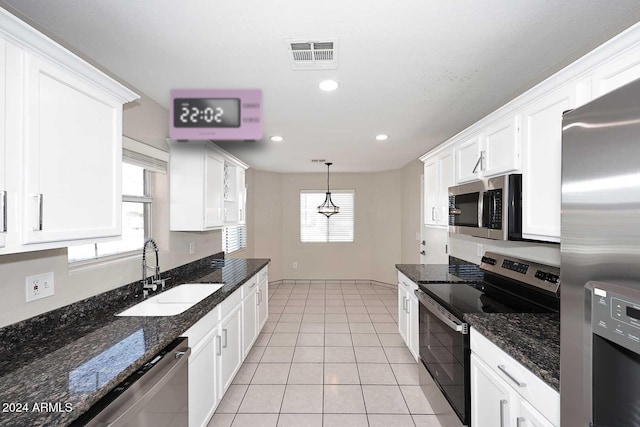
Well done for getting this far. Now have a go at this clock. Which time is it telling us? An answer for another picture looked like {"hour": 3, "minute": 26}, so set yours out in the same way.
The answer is {"hour": 22, "minute": 2}
